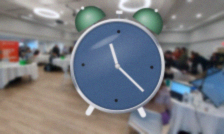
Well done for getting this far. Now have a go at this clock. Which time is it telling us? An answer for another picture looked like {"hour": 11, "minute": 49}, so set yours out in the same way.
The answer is {"hour": 11, "minute": 22}
